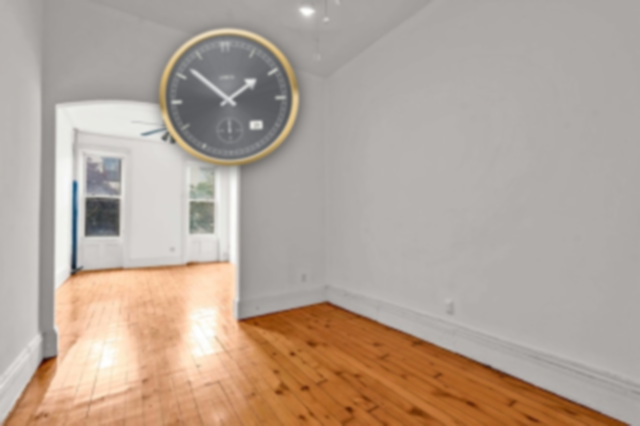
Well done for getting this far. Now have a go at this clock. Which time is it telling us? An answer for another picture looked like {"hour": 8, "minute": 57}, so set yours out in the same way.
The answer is {"hour": 1, "minute": 52}
